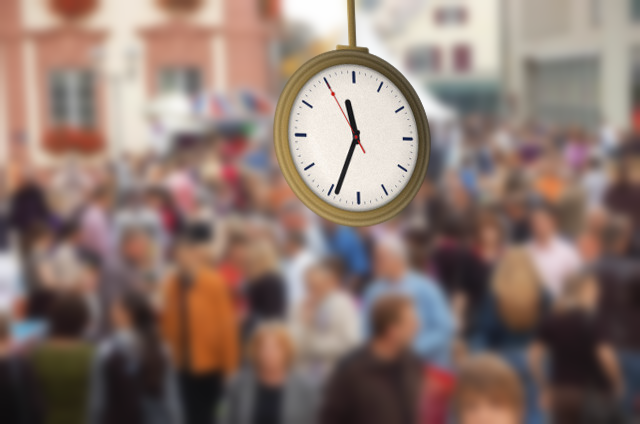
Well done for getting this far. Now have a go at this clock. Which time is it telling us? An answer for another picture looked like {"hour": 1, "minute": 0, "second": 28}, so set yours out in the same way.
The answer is {"hour": 11, "minute": 33, "second": 55}
